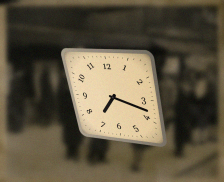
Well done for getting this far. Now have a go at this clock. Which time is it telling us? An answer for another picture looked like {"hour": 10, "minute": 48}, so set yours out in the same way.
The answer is {"hour": 7, "minute": 18}
